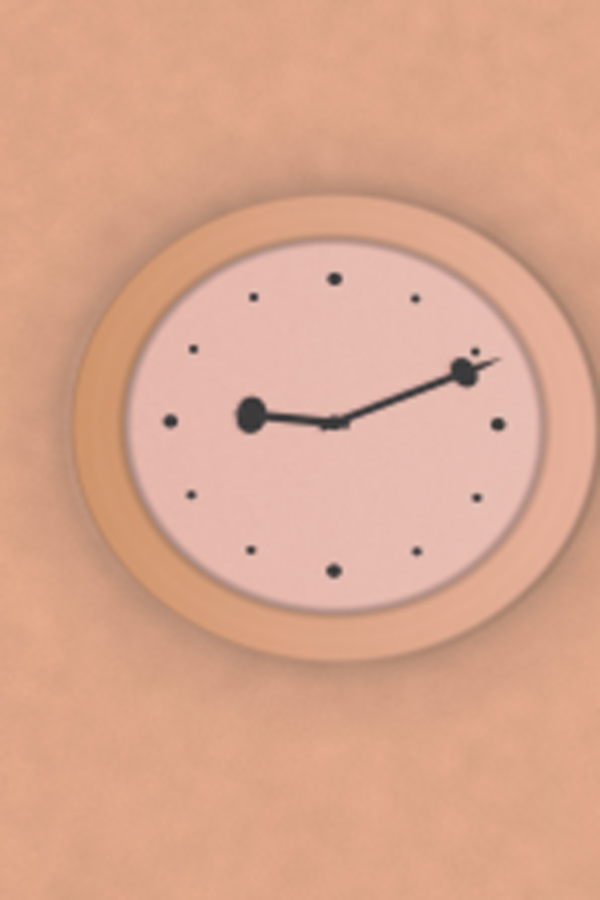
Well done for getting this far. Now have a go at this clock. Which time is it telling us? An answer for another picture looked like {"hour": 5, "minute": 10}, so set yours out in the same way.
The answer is {"hour": 9, "minute": 11}
